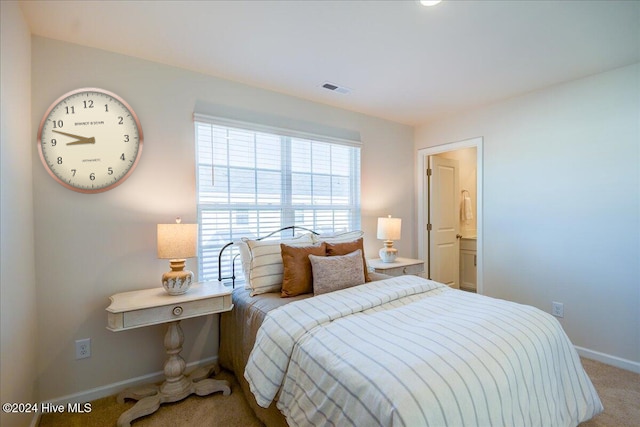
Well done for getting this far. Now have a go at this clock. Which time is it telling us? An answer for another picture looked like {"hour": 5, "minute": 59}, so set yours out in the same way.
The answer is {"hour": 8, "minute": 48}
